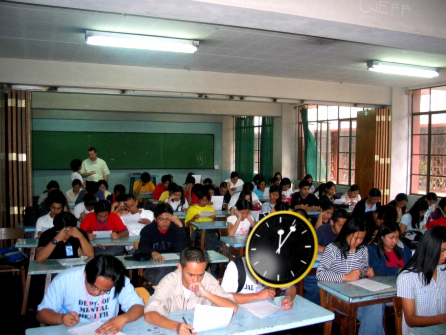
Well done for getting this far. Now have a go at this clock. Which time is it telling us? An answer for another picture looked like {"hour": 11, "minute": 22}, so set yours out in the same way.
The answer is {"hour": 12, "minute": 6}
